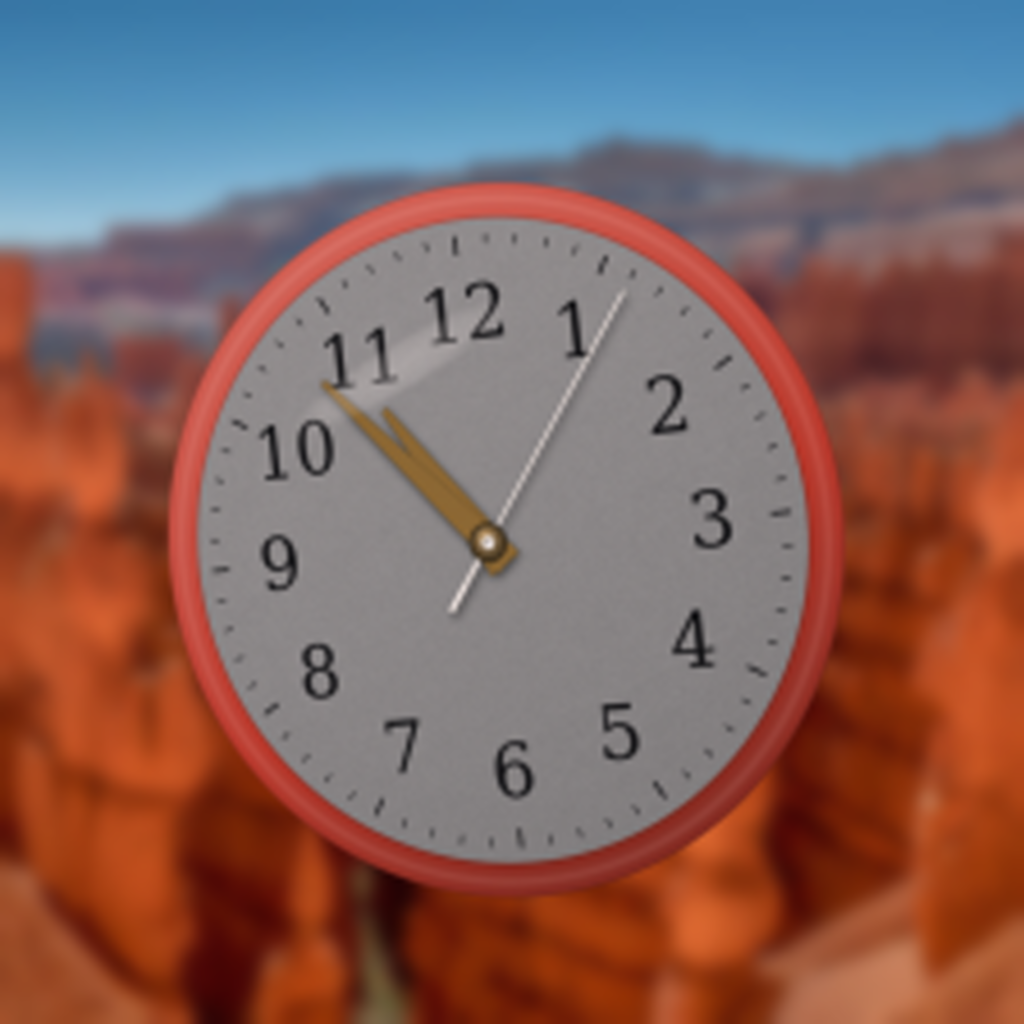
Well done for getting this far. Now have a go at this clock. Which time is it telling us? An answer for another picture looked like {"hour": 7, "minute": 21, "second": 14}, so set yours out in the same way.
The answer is {"hour": 10, "minute": 53, "second": 6}
